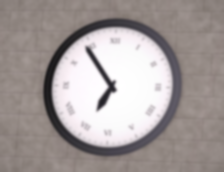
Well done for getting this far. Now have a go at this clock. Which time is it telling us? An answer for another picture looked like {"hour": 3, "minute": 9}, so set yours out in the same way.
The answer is {"hour": 6, "minute": 54}
